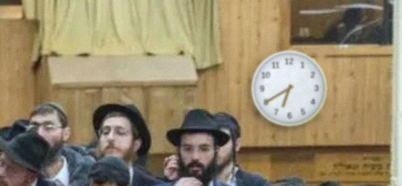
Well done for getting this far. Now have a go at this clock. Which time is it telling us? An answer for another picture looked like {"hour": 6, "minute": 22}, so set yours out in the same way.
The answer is {"hour": 6, "minute": 40}
